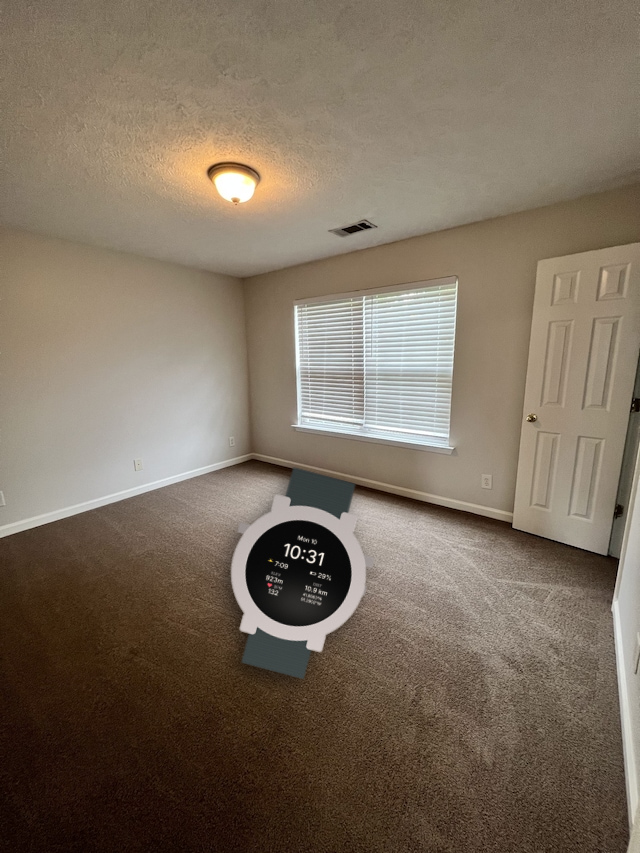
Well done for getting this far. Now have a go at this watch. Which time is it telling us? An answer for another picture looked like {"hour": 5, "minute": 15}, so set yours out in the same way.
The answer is {"hour": 10, "minute": 31}
